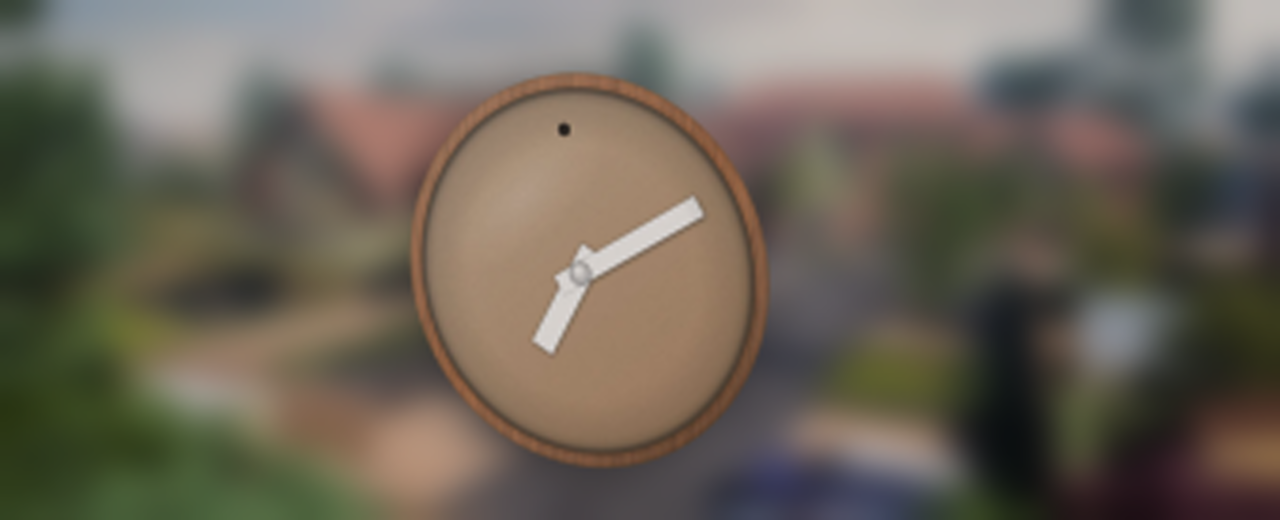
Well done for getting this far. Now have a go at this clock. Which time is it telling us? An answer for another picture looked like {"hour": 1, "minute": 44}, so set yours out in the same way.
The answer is {"hour": 7, "minute": 11}
